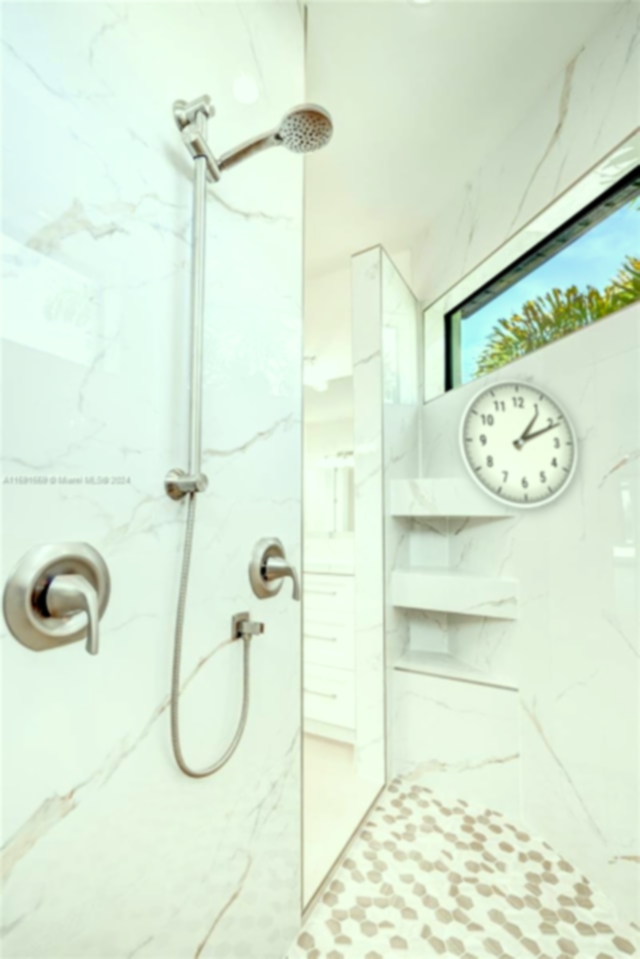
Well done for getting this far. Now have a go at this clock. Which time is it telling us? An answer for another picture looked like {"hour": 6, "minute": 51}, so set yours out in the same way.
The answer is {"hour": 1, "minute": 11}
